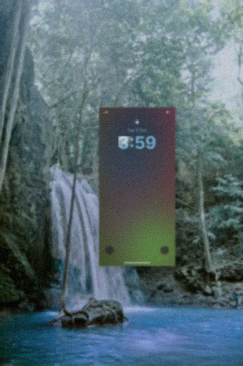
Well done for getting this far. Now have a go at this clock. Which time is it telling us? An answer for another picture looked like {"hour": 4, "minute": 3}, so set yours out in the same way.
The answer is {"hour": 3, "minute": 59}
